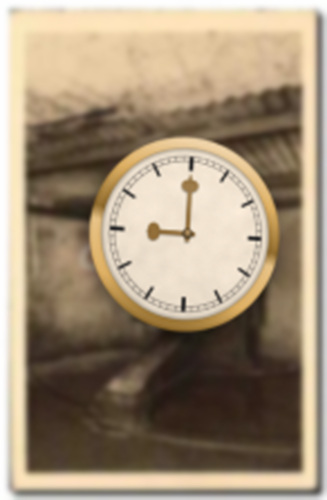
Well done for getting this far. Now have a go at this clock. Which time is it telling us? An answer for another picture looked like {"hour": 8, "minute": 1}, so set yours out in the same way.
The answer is {"hour": 9, "minute": 0}
